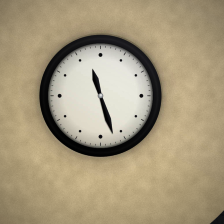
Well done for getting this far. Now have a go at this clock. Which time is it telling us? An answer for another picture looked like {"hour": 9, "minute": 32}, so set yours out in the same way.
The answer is {"hour": 11, "minute": 27}
